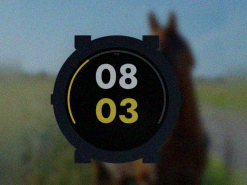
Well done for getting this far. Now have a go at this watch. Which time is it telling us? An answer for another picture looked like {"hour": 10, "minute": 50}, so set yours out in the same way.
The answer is {"hour": 8, "minute": 3}
